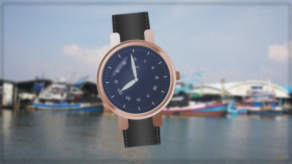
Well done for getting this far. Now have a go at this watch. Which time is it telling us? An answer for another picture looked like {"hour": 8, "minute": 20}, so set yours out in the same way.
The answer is {"hour": 7, "minute": 59}
